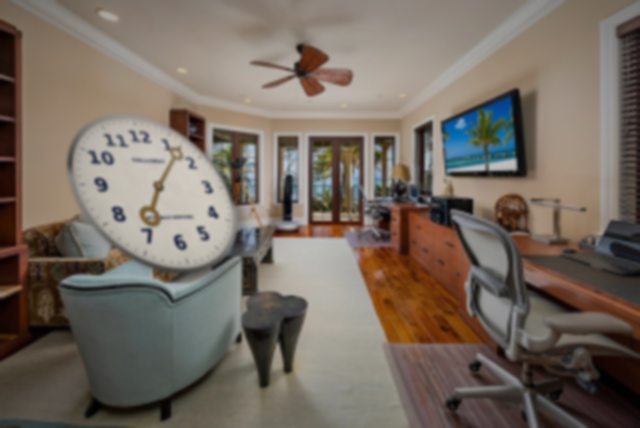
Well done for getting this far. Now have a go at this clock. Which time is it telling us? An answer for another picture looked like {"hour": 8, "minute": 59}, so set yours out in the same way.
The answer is {"hour": 7, "minute": 7}
